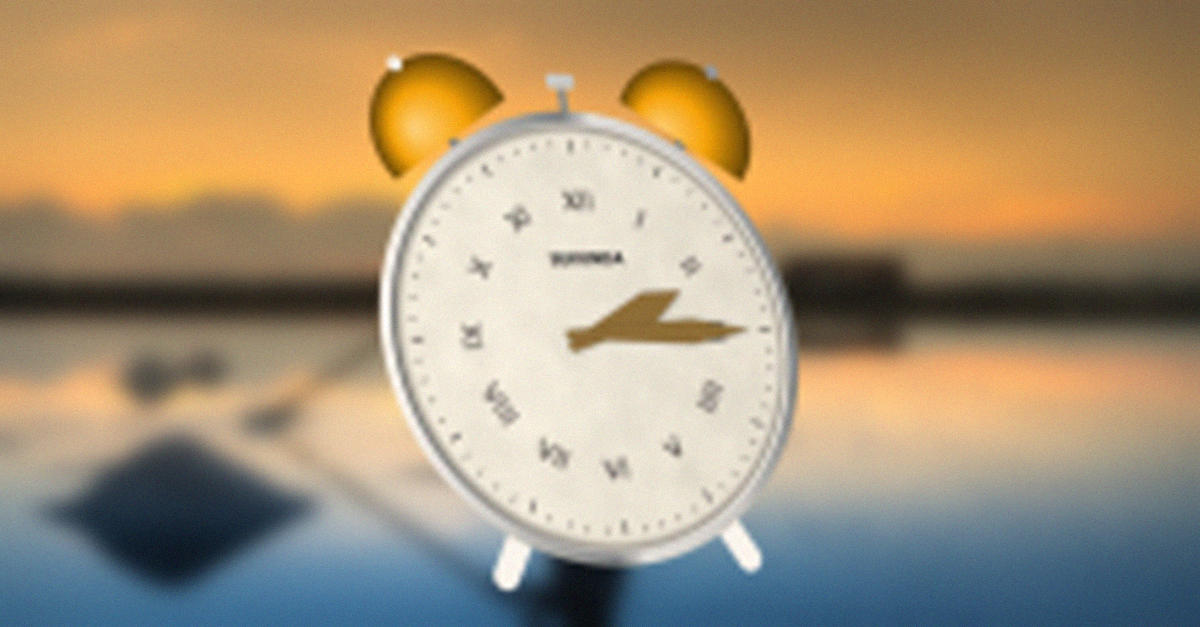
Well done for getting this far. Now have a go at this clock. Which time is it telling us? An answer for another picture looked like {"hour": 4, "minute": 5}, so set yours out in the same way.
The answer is {"hour": 2, "minute": 15}
